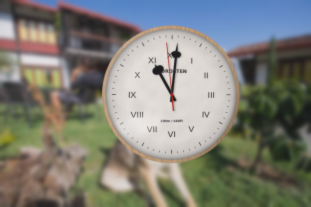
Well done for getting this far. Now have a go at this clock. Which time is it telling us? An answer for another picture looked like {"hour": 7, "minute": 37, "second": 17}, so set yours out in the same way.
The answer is {"hour": 11, "minute": 0, "second": 59}
